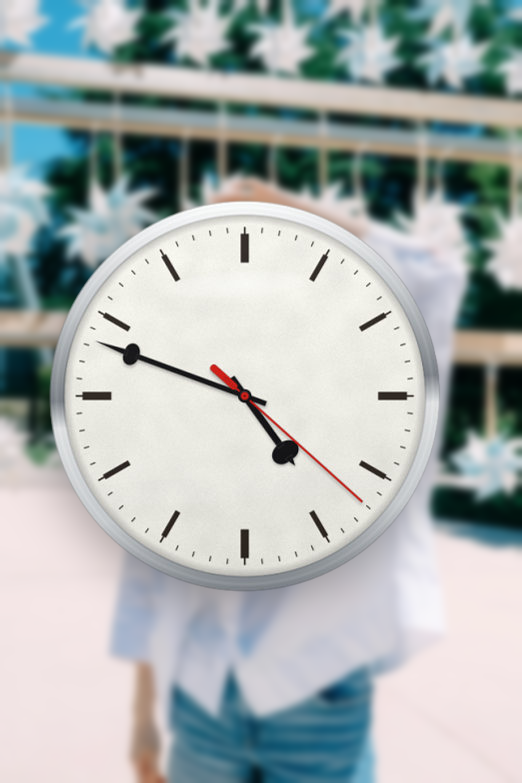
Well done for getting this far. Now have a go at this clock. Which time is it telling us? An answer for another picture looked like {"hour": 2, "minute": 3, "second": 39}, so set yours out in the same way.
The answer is {"hour": 4, "minute": 48, "second": 22}
